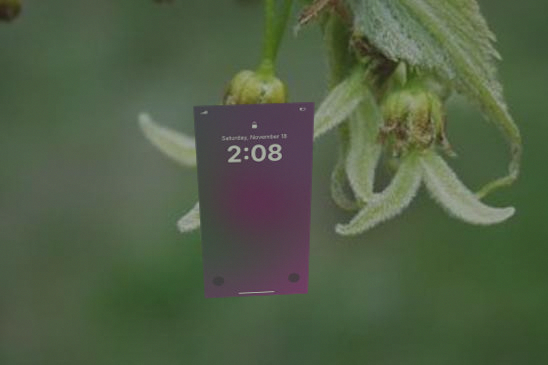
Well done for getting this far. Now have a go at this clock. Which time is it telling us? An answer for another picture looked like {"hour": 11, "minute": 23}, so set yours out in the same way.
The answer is {"hour": 2, "minute": 8}
